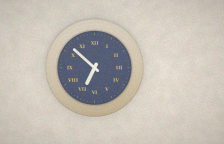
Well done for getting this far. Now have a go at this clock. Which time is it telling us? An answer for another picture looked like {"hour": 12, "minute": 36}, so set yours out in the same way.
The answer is {"hour": 6, "minute": 52}
